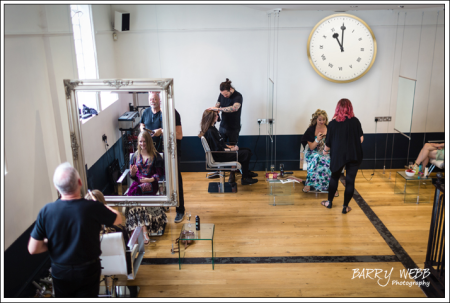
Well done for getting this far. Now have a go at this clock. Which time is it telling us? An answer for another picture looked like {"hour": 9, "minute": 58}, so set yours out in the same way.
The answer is {"hour": 11, "minute": 0}
